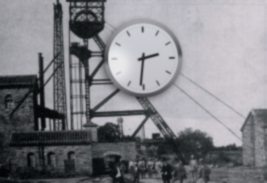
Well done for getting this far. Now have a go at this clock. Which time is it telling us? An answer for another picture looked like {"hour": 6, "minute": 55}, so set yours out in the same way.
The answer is {"hour": 2, "minute": 31}
